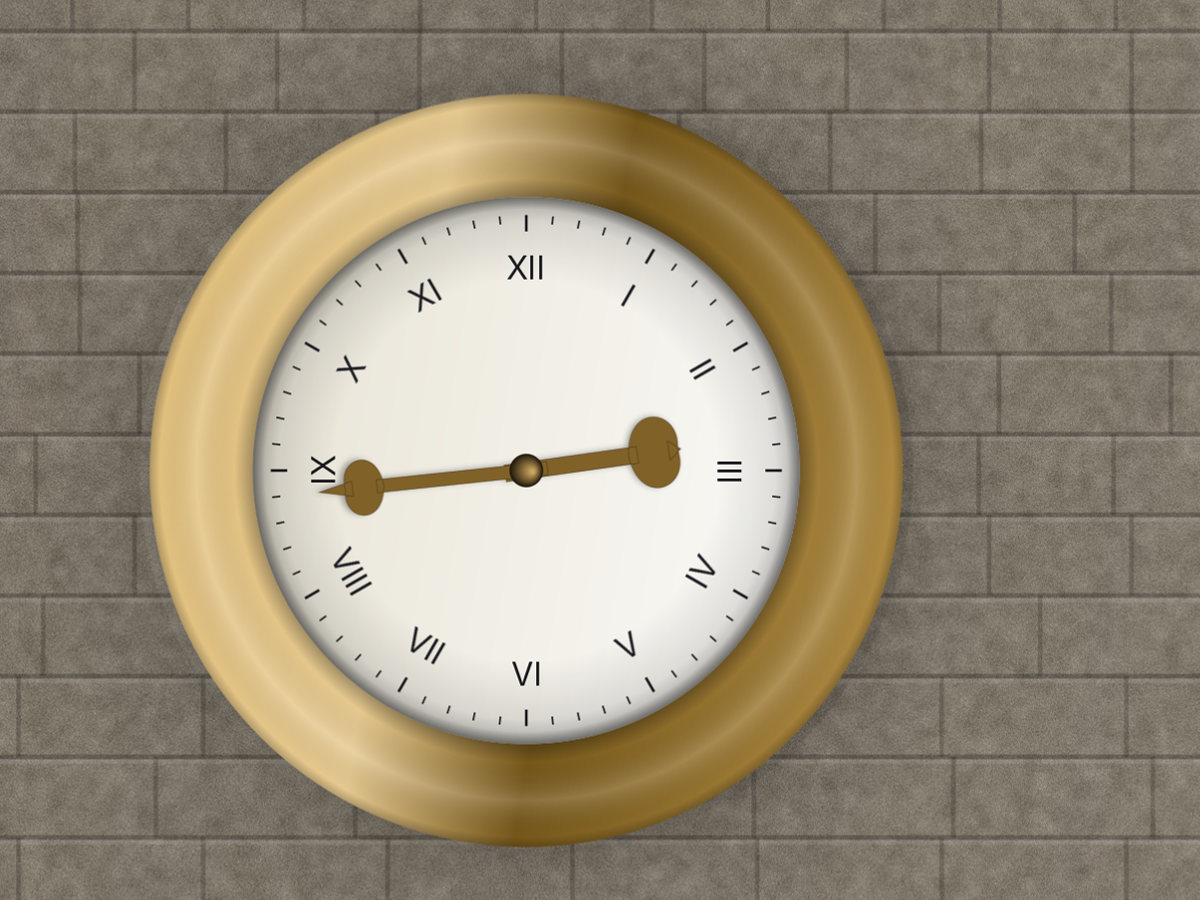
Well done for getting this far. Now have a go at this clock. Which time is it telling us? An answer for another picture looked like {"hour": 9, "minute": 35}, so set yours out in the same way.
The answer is {"hour": 2, "minute": 44}
